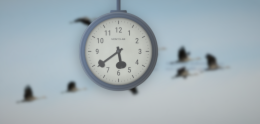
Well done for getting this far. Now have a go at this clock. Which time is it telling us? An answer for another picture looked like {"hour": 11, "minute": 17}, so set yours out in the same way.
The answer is {"hour": 5, "minute": 39}
